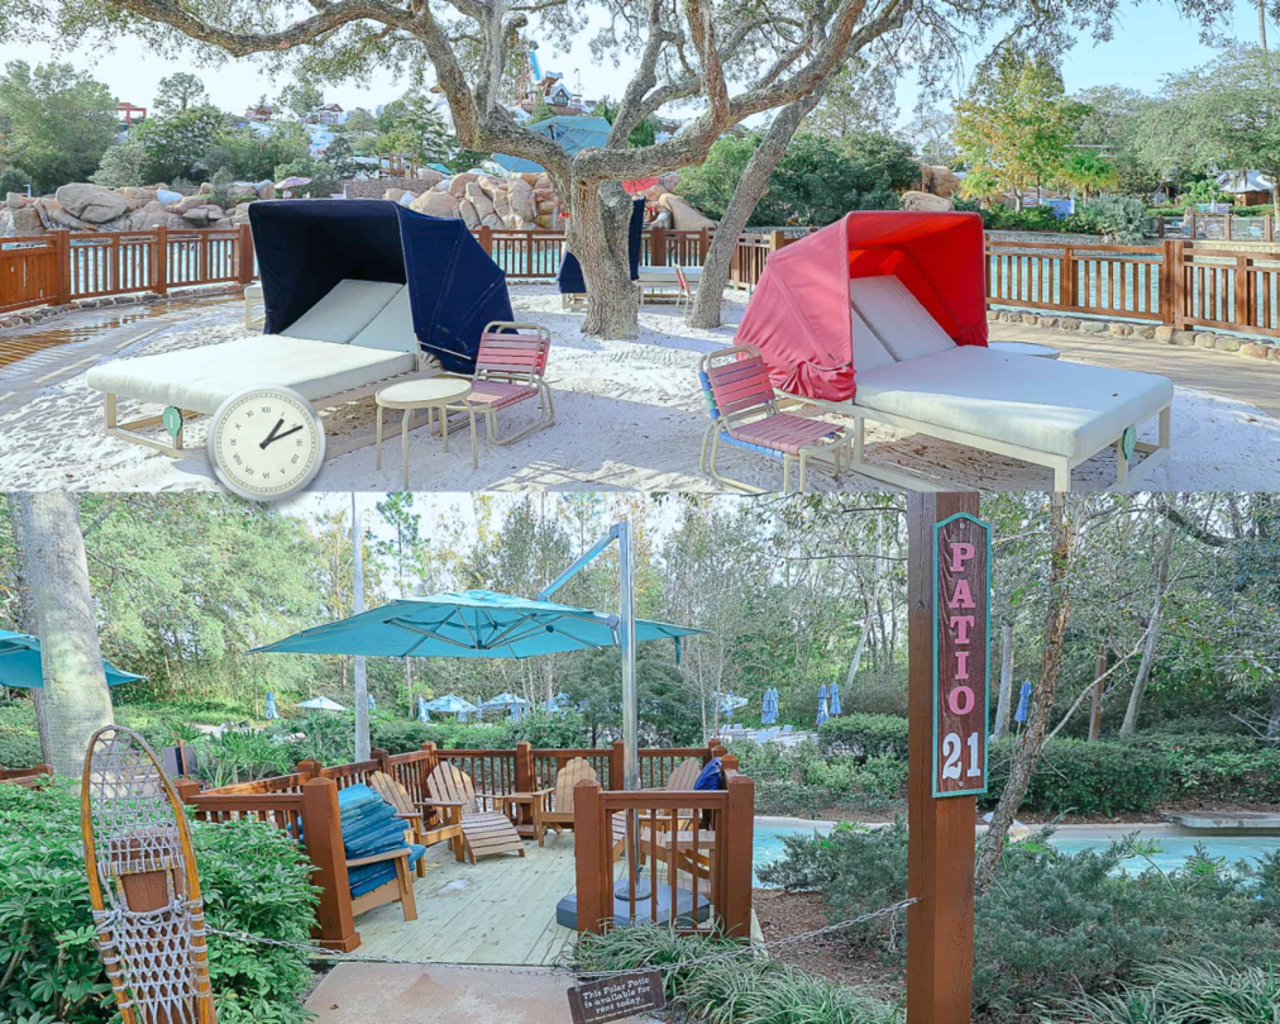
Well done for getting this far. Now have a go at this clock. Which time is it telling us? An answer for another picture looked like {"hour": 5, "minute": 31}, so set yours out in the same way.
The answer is {"hour": 1, "minute": 11}
